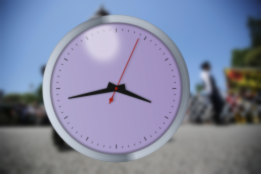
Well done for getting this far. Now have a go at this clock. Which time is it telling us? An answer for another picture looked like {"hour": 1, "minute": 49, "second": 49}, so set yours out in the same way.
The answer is {"hour": 3, "minute": 43, "second": 4}
